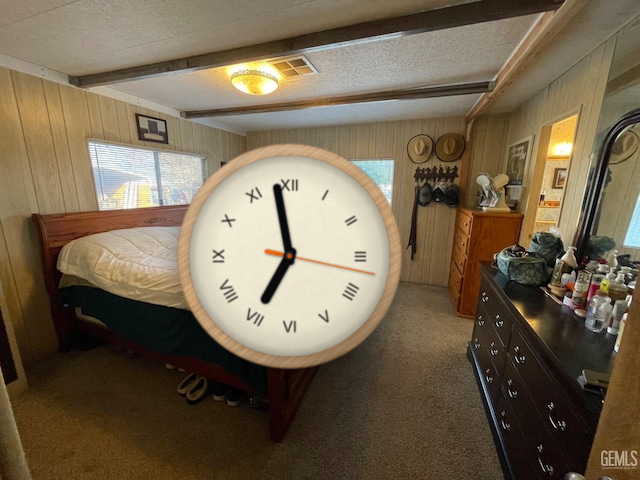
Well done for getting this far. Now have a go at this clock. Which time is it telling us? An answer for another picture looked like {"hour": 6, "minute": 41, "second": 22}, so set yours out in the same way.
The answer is {"hour": 6, "minute": 58, "second": 17}
